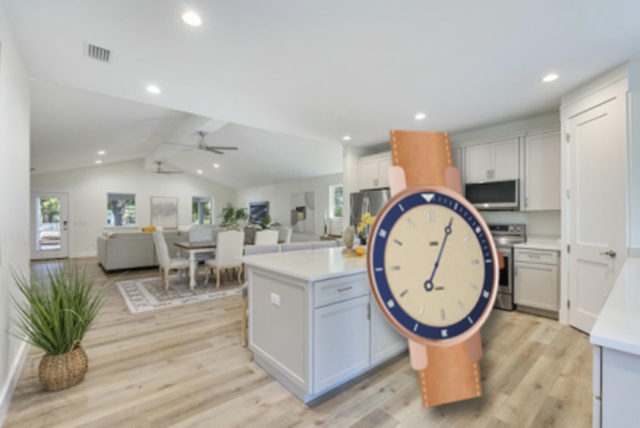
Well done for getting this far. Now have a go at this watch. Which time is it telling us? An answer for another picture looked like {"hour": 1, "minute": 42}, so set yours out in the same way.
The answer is {"hour": 7, "minute": 5}
